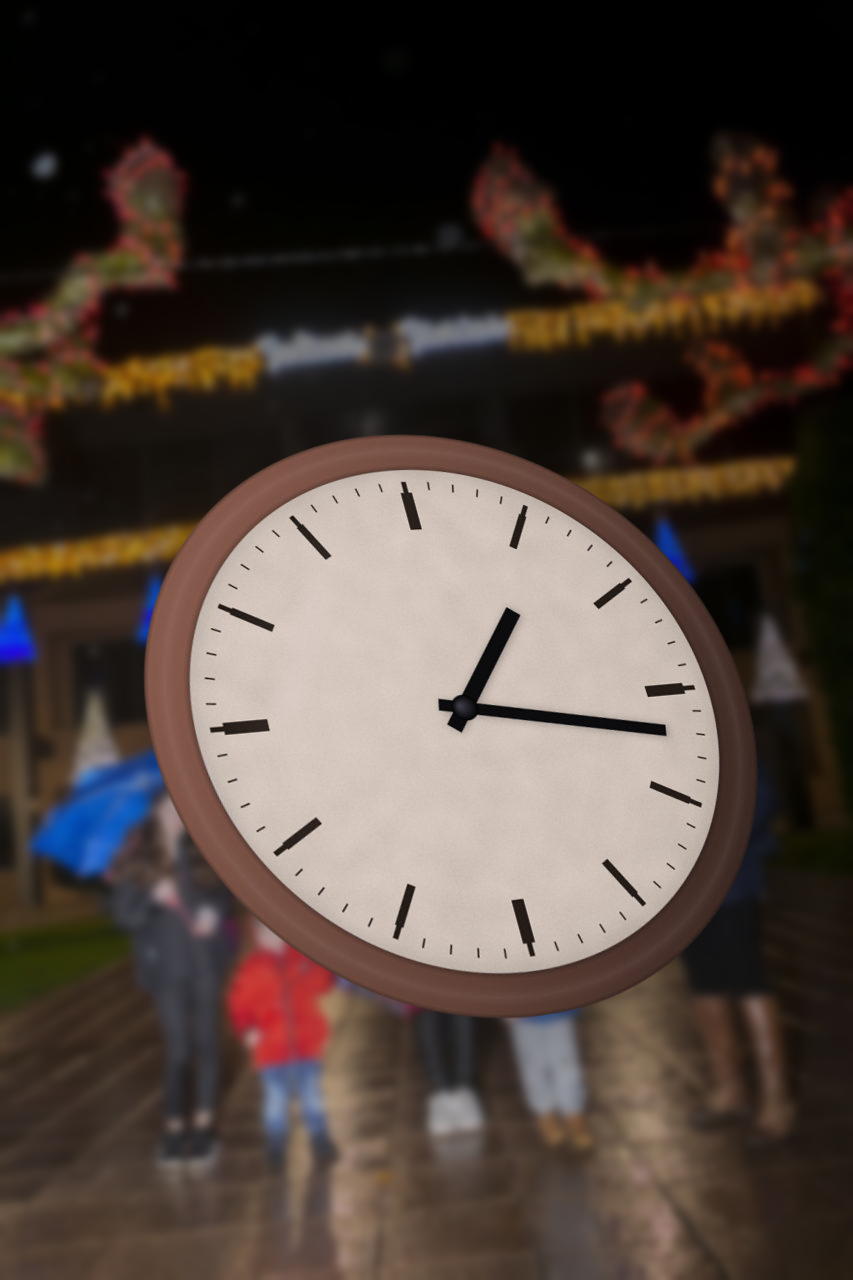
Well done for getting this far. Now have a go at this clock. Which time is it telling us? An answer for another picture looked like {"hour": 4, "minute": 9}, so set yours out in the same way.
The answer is {"hour": 1, "minute": 17}
